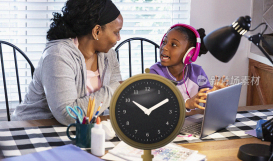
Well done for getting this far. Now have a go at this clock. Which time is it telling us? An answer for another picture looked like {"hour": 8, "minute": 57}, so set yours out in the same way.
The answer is {"hour": 10, "minute": 10}
